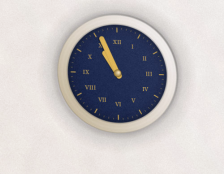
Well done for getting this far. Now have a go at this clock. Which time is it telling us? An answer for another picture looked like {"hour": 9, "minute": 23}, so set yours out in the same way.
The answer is {"hour": 10, "minute": 56}
